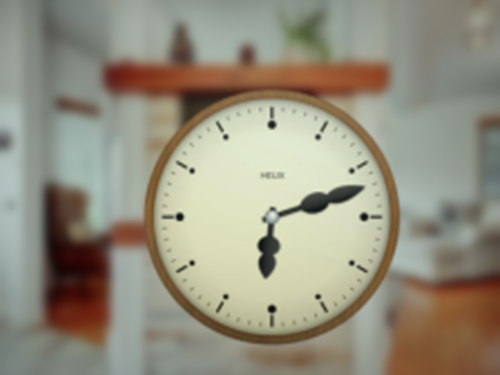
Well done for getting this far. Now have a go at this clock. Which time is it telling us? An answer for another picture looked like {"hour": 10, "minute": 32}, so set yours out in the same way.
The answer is {"hour": 6, "minute": 12}
